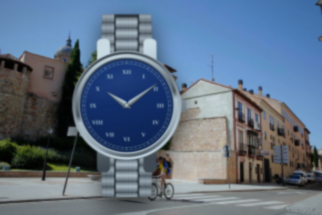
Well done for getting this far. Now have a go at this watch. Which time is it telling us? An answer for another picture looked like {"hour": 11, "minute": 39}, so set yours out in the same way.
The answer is {"hour": 10, "minute": 9}
